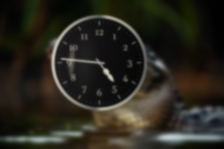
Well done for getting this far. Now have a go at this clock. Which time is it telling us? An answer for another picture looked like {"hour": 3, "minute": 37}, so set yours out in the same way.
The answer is {"hour": 4, "minute": 46}
